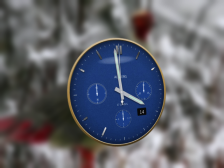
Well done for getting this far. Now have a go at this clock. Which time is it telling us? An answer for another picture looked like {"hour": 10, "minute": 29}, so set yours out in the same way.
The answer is {"hour": 3, "minute": 59}
